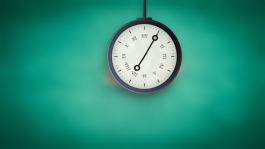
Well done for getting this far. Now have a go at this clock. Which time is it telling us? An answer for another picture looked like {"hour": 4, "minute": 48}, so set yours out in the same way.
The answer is {"hour": 7, "minute": 5}
